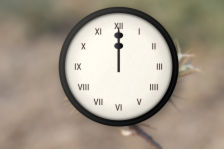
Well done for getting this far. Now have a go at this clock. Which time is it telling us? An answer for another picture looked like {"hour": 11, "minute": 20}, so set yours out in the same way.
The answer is {"hour": 12, "minute": 0}
